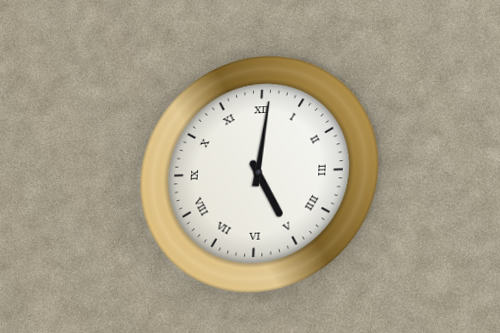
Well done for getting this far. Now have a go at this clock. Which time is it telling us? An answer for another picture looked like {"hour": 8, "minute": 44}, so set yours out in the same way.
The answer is {"hour": 5, "minute": 1}
